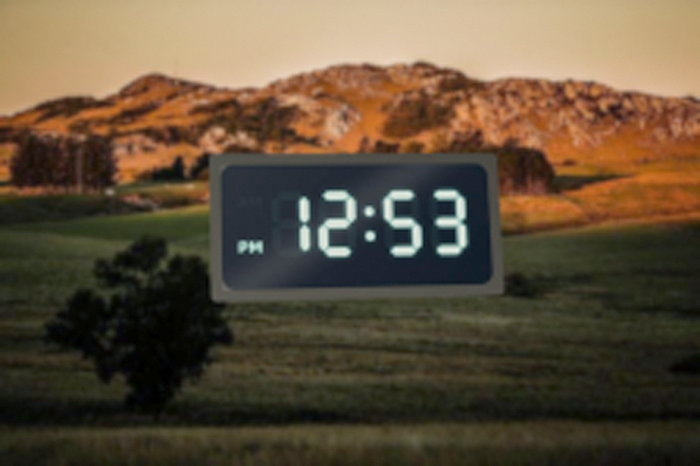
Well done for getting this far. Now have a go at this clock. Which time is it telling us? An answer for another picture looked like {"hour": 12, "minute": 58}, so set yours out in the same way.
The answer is {"hour": 12, "minute": 53}
